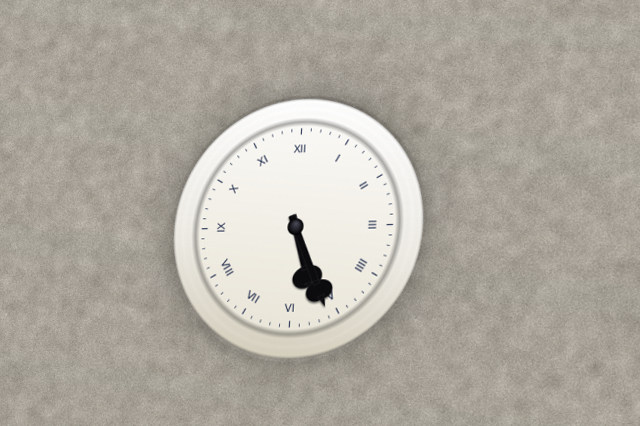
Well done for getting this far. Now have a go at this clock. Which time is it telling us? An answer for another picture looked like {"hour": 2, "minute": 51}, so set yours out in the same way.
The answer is {"hour": 5, "minute": 26}
